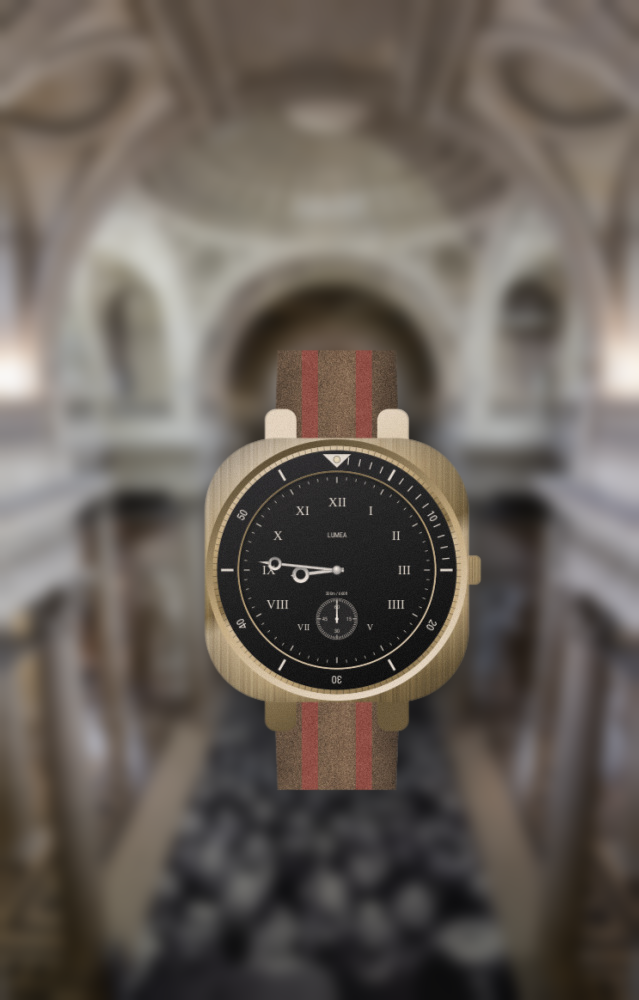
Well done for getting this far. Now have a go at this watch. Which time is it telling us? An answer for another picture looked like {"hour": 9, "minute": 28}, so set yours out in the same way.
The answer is {"hour": 8, "minute": 46}
